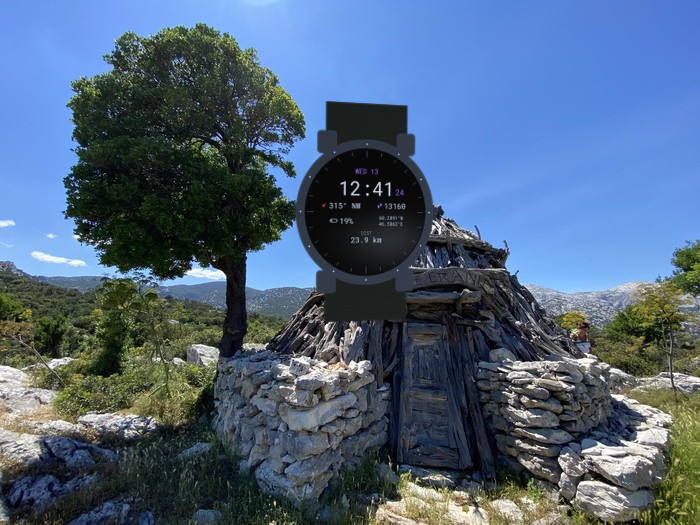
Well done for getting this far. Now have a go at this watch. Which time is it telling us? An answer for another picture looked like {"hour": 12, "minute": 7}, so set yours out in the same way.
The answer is {"hour": 12, "minute": 41}
